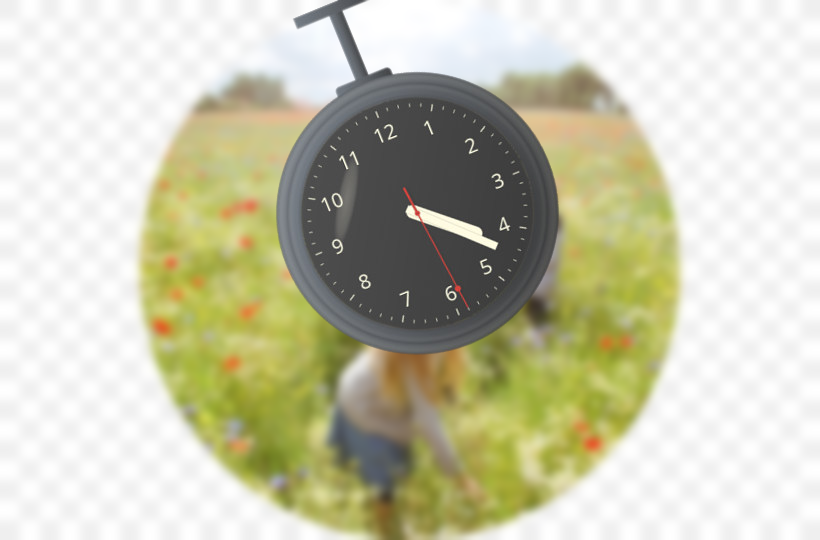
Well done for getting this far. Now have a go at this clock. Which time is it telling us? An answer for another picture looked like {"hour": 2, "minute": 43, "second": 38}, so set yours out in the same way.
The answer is {"hour": 4, "minute": 22, "second": 29}
